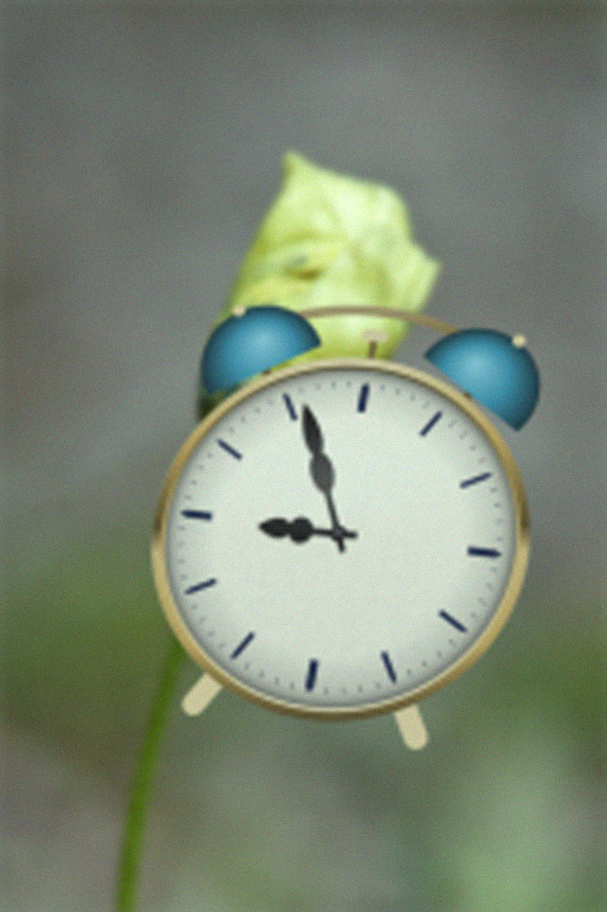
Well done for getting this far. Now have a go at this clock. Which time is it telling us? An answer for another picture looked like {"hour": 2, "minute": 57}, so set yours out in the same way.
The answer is {"hour": 8, "minute": 56}
